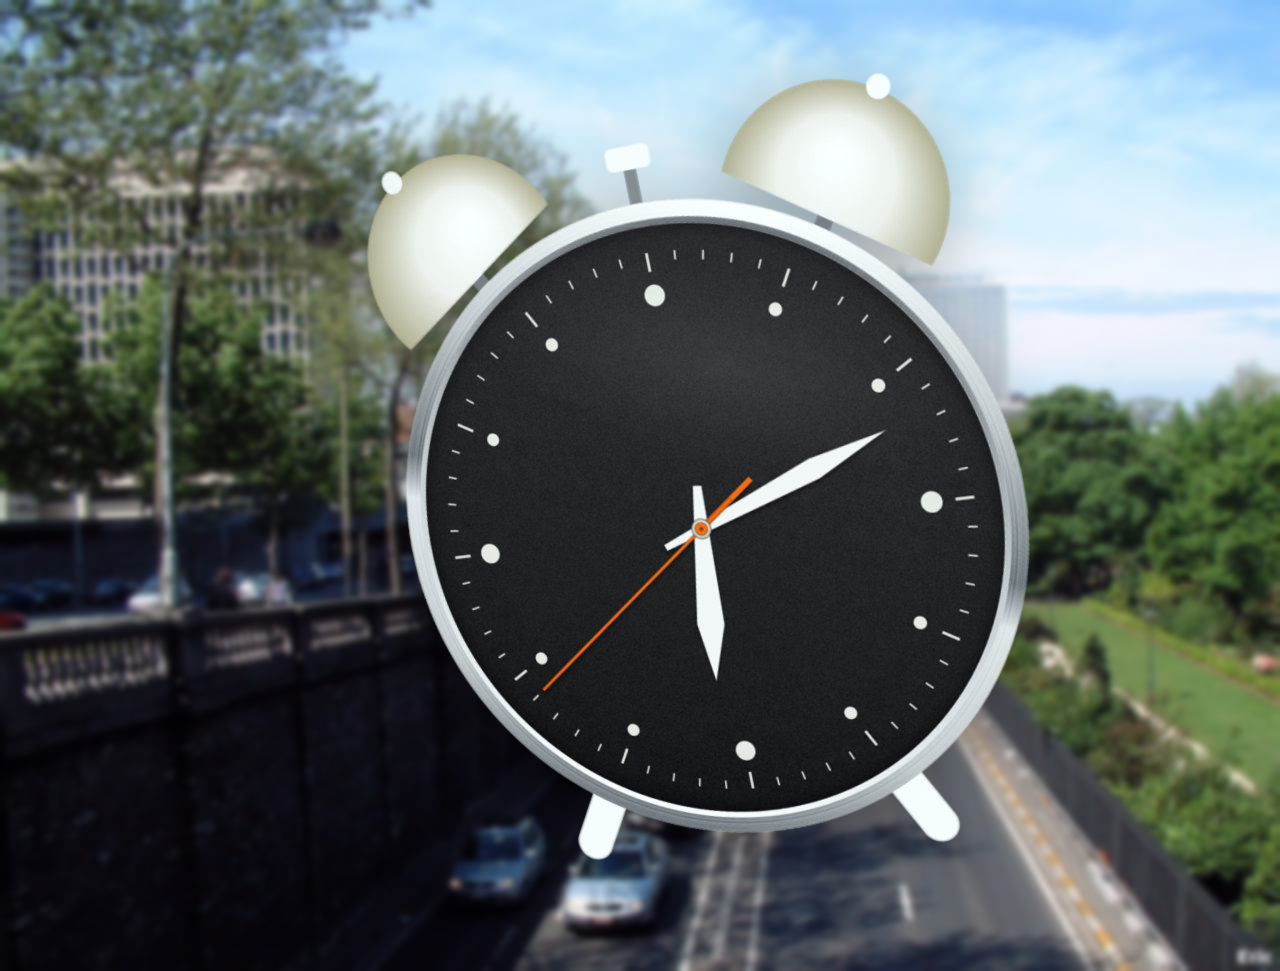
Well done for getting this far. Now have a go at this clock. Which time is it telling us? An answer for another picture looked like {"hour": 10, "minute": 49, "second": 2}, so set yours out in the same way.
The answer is {"hour": 6, "minute": 11, "second": 39}
